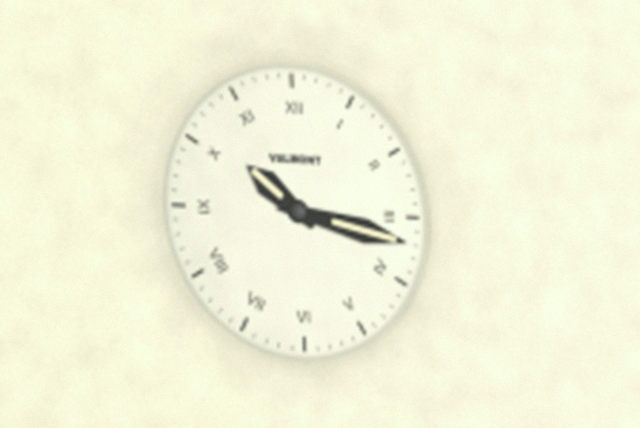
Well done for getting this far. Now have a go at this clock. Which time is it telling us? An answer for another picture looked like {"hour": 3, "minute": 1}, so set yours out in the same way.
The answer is {"hour": 10, "minute": 17}
